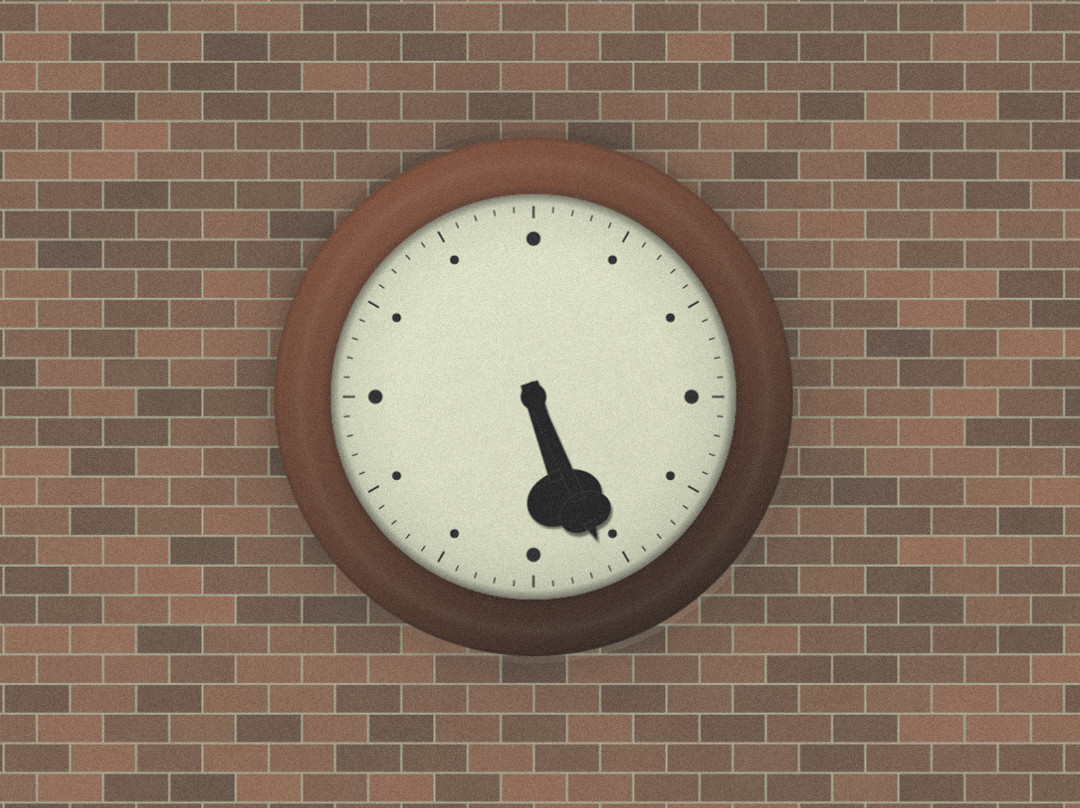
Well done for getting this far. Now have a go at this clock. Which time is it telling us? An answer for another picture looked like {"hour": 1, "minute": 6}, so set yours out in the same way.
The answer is {"hour": 5, "minute": 26}
